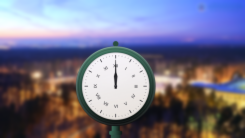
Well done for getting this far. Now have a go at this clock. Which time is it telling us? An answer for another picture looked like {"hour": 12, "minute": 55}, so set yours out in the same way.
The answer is {"hour": 12, "minute": 0}
